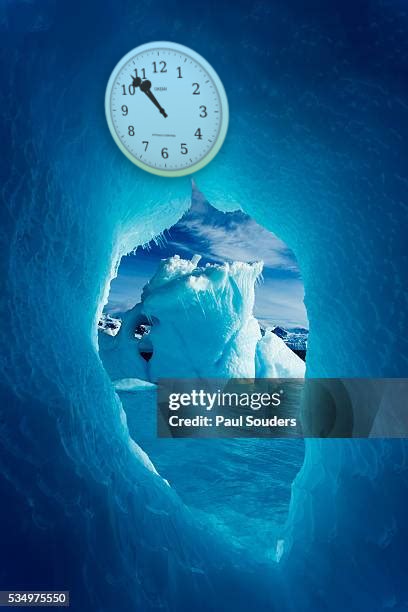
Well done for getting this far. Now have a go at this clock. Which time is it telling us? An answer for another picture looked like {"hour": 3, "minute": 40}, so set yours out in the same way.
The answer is {"hour": 10, "minute": 53}
